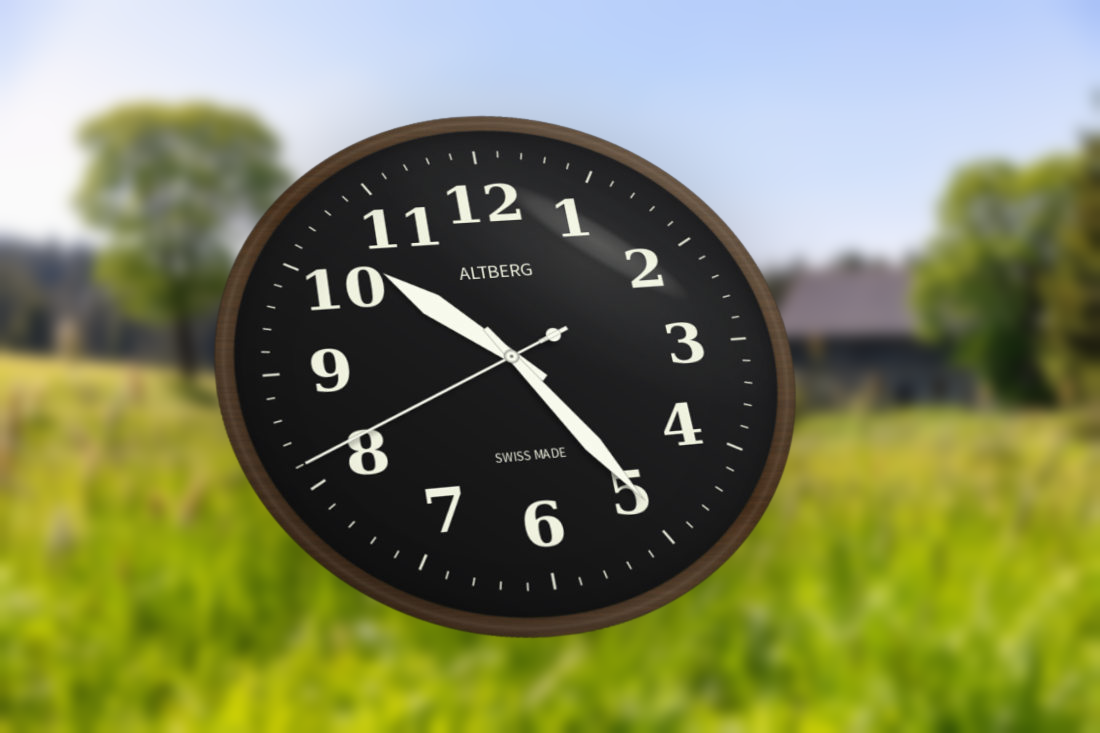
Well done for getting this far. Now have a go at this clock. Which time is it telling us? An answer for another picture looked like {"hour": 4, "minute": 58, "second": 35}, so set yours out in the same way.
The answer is {"hour": 10, "minute": 24, "second": 41}
